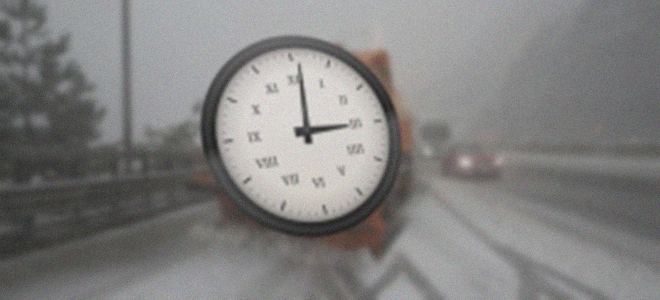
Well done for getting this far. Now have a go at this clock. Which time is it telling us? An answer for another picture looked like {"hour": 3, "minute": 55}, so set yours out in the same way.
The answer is {"hour": 3, "minute": 1}
